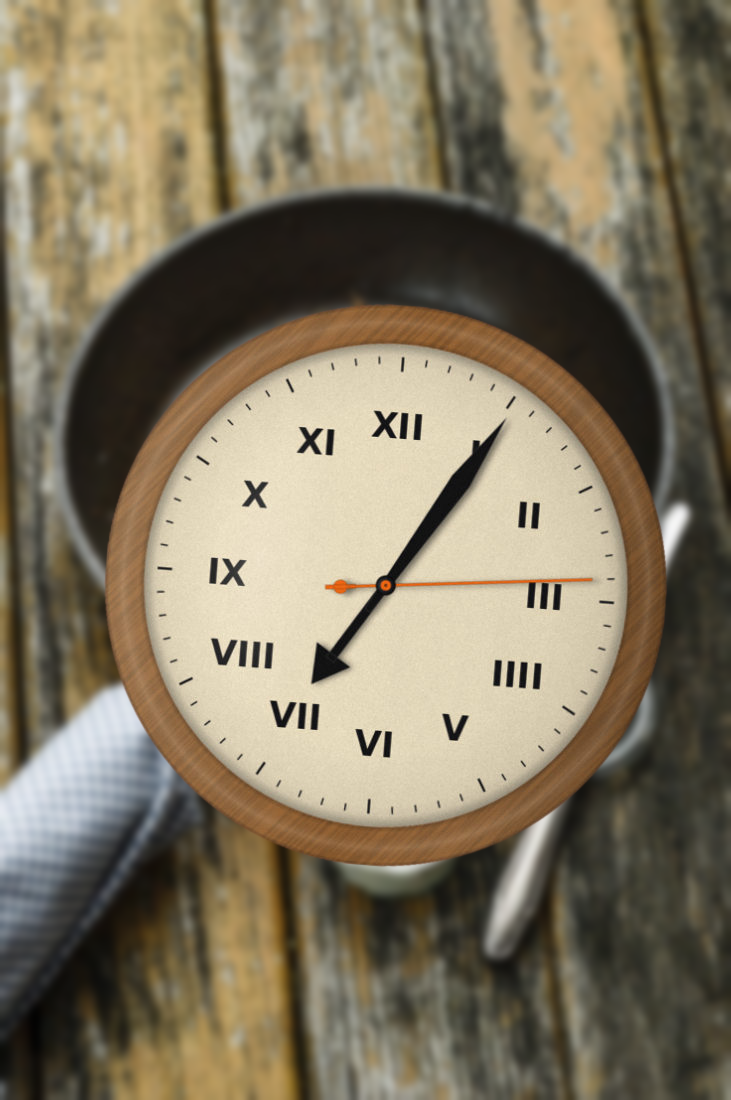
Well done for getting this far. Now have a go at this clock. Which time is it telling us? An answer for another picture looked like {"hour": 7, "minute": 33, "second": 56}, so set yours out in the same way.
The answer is {"hour": 7, "minute": 5, "second": 14}
